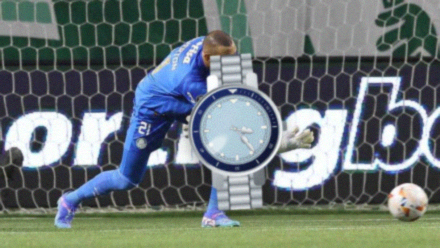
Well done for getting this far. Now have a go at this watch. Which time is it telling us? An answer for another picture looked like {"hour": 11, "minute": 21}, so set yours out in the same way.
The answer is {"hour": 3, "minute": 24}
